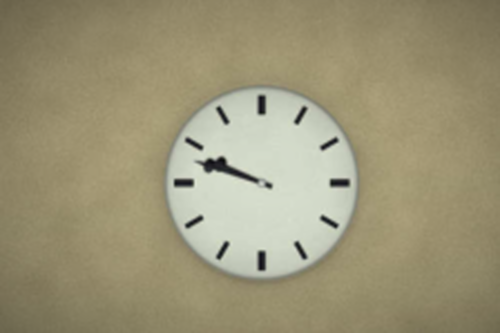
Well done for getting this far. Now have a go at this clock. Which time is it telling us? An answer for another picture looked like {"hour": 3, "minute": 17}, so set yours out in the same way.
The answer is {"hour": 9, "minute": 48}
